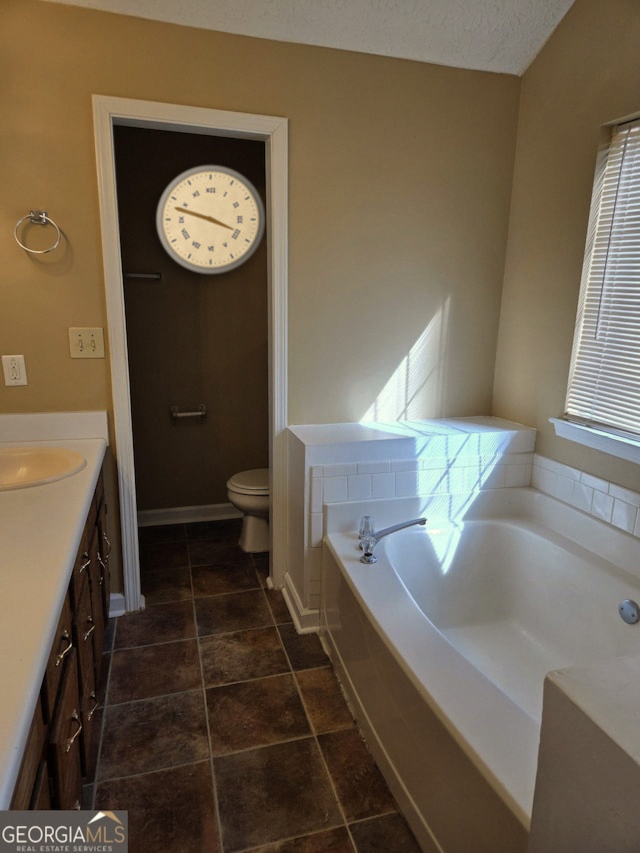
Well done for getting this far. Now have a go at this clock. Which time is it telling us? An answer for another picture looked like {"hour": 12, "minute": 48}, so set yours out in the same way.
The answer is {"hour": 3, "minute": 48}
